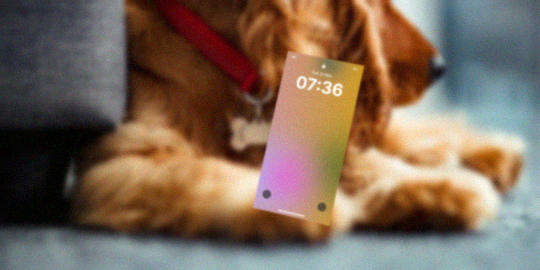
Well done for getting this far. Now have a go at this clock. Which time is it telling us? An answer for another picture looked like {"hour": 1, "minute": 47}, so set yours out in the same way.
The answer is {"hour": 7, "minute": 36}
